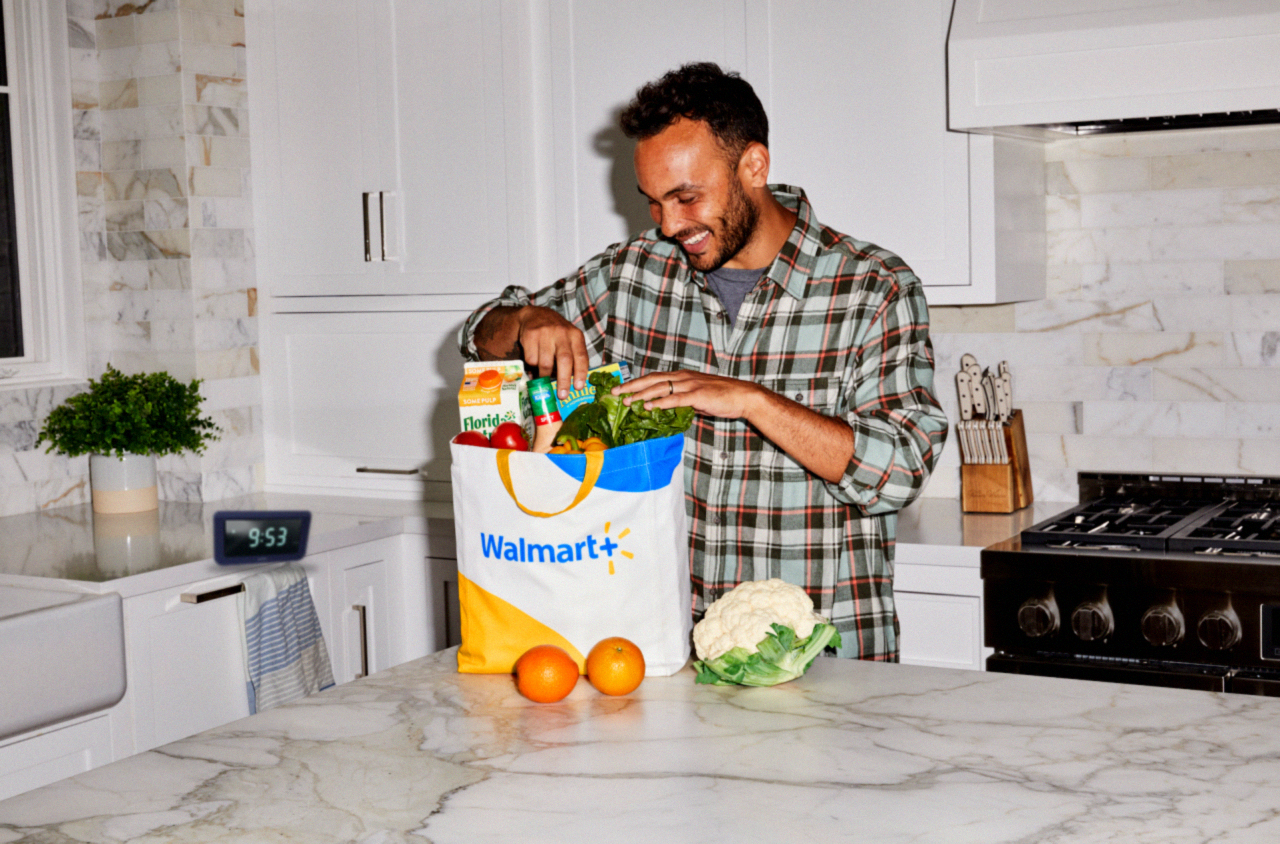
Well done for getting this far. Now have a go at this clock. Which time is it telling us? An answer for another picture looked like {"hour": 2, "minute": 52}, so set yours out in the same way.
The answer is {"hour": 9, "minute": 53}
